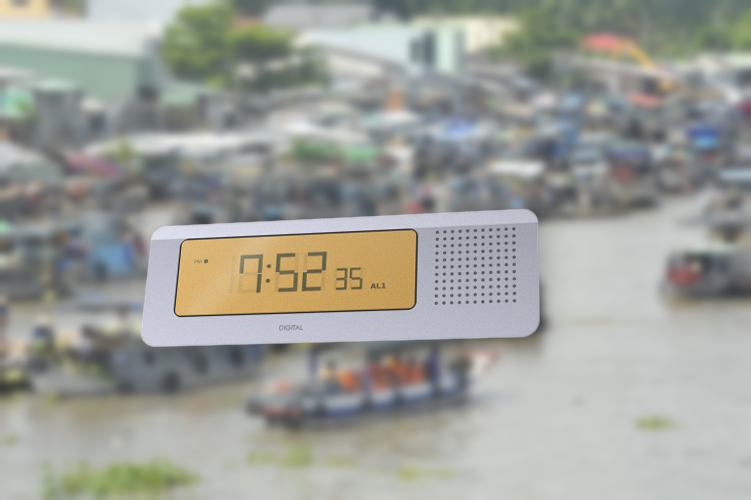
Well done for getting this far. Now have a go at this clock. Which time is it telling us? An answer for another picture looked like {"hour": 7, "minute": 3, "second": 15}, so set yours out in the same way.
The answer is {"hour": 7, "minute": 52, "second": 35}
